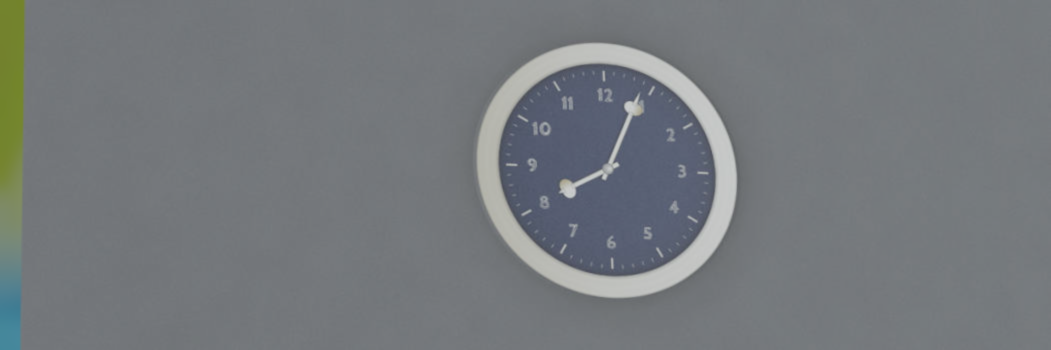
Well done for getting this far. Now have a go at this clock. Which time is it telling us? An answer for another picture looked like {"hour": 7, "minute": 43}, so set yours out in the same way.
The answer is {"hour": 8, "minute": 4}
